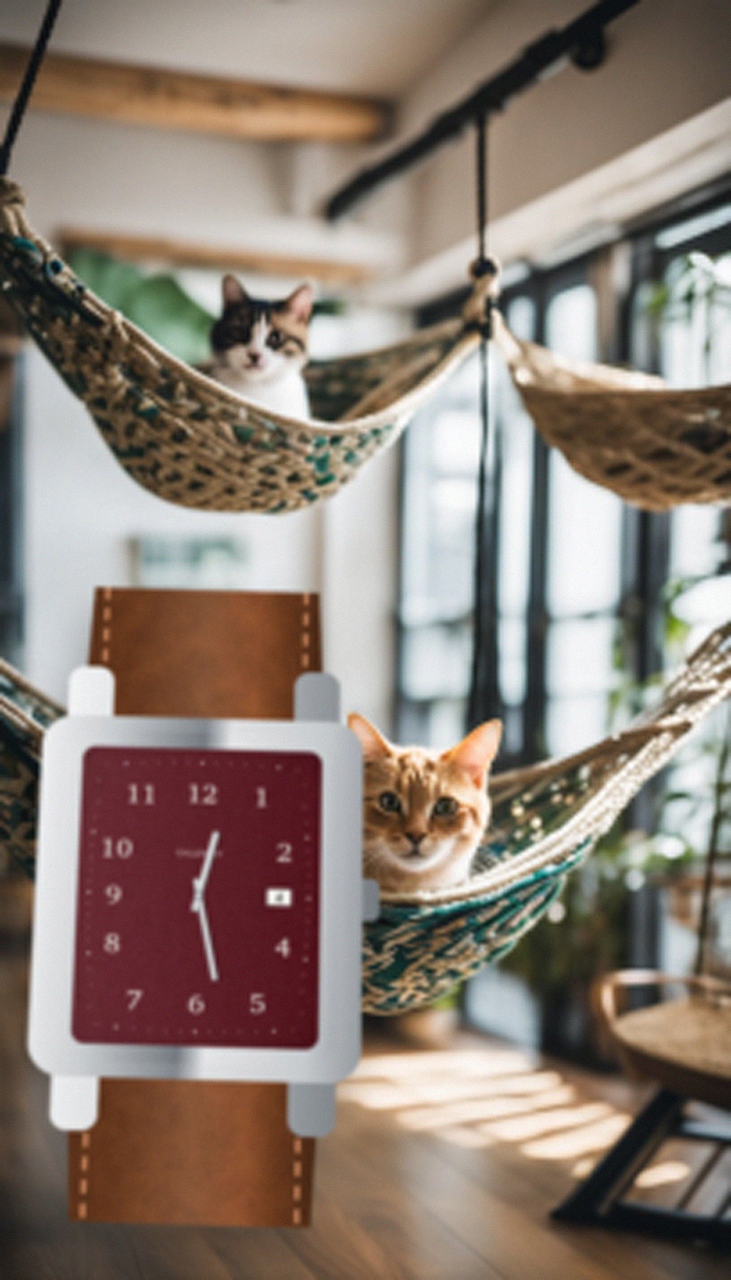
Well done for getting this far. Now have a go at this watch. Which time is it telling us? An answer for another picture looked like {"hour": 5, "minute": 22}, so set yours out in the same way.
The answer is {"hour": 12, "minute": 28}
